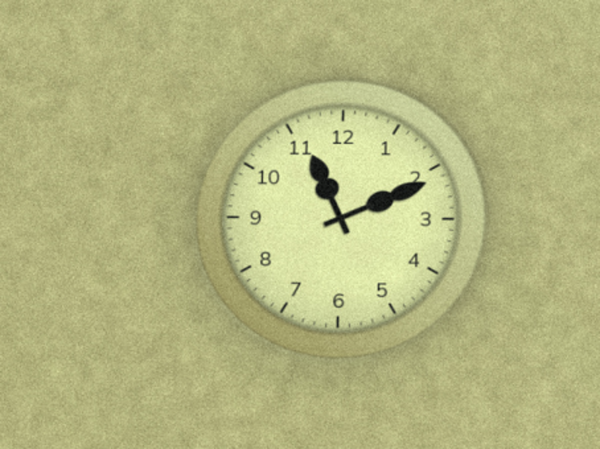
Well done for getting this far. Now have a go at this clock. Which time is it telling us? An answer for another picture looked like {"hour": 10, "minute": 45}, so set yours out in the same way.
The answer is {"hour": 11, "minute": 11}
